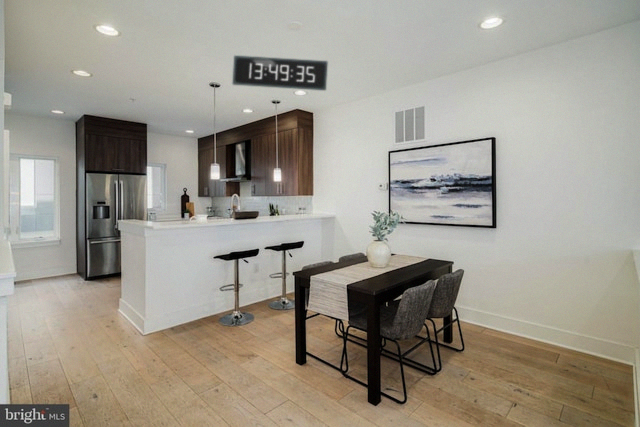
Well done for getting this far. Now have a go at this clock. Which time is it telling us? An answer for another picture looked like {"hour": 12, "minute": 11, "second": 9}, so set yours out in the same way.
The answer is {"hour": 13, "minute": 49, "second": 35}
